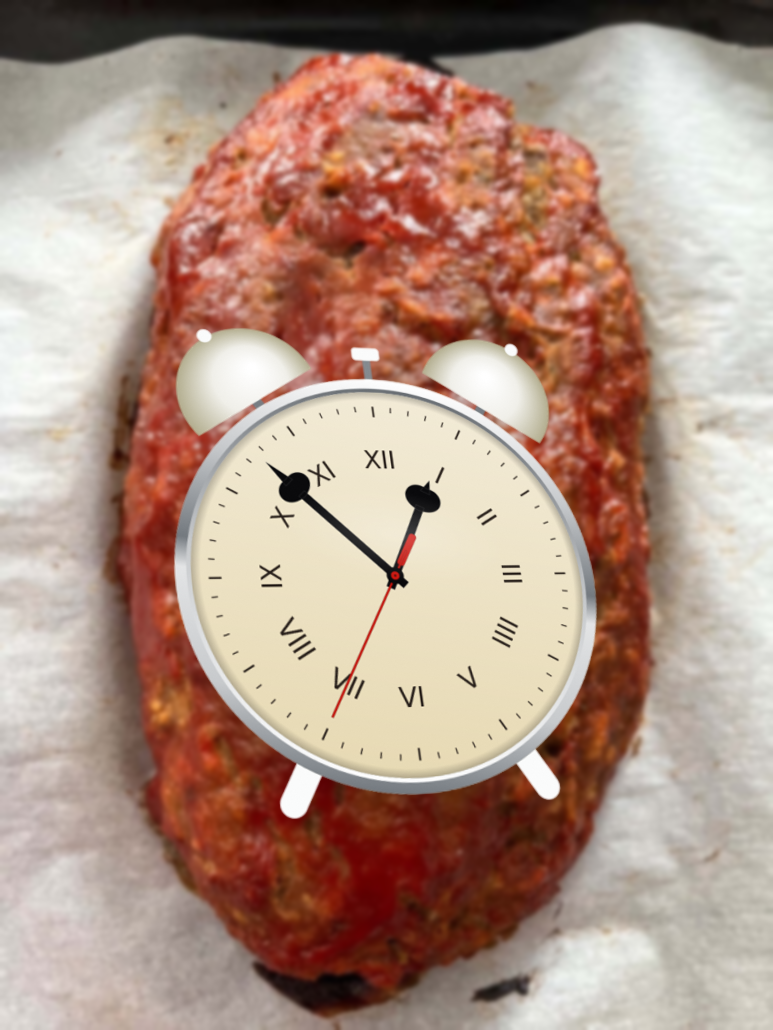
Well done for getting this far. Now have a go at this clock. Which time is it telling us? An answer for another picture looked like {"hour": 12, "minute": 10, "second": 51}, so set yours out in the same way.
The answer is {"hour": 12, "minute": 52, "second": 35}
